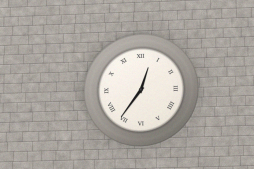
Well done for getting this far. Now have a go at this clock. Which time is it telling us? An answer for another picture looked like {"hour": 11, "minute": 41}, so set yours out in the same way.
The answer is {"hour": 12, "minute": 36}
